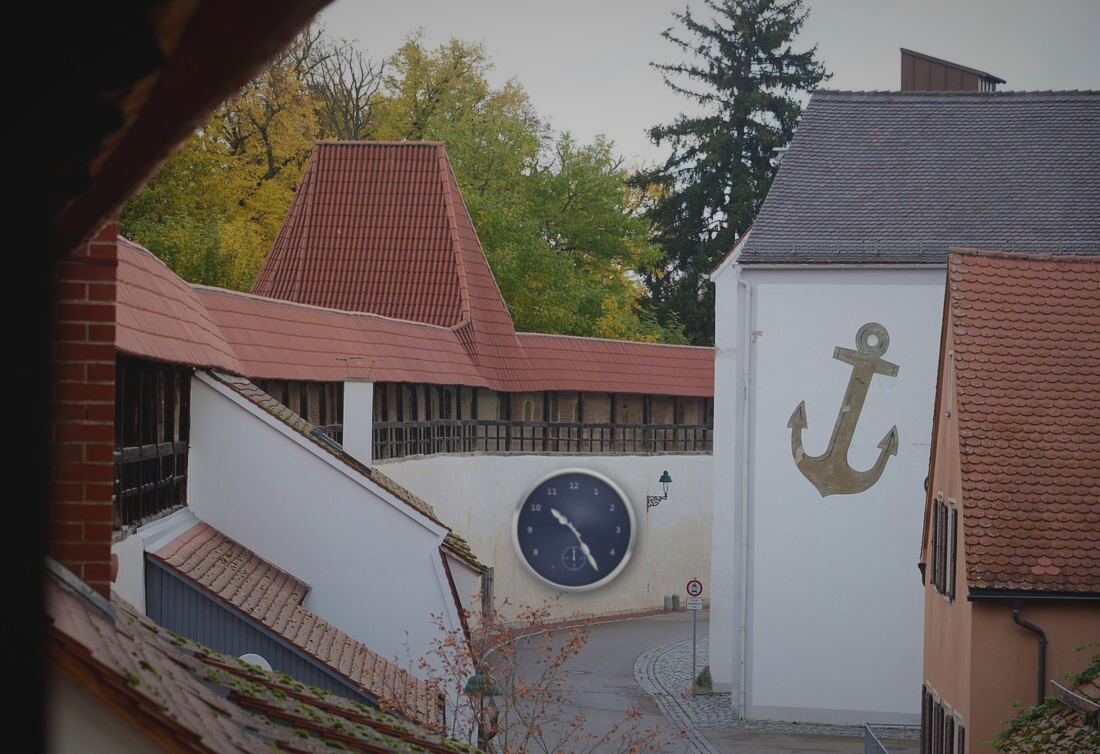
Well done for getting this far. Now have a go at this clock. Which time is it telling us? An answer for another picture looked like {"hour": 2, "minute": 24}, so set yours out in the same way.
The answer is {"hour": 10, "minute": 25}
